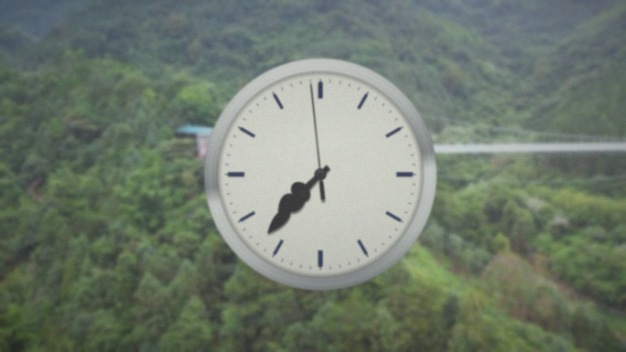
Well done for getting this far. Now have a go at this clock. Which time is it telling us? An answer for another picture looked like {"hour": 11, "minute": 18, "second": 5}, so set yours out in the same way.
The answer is {"hour": 7, "minute": 36, "second": 59}
